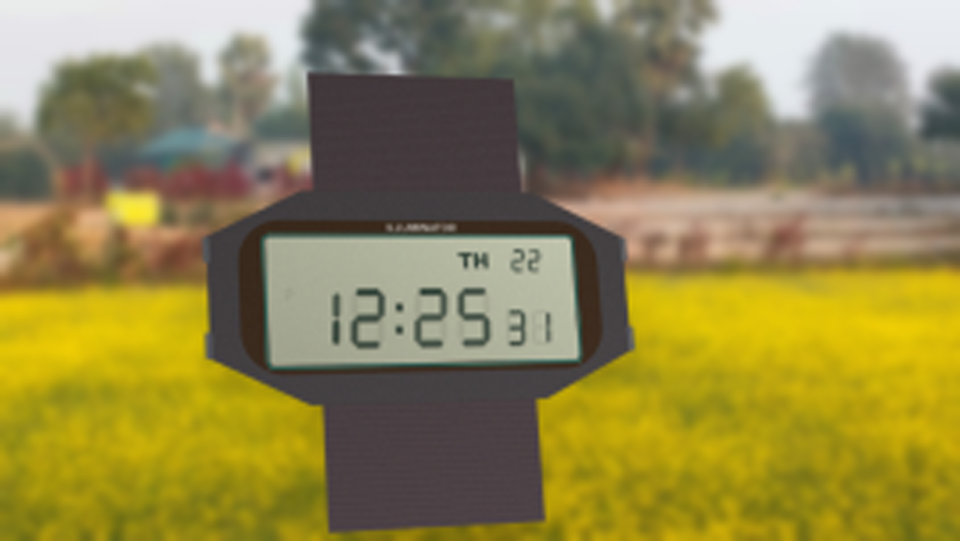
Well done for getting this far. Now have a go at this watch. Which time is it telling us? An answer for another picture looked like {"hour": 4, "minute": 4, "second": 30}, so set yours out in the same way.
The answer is {"hour": 12, "minute": 25, "second": 31}
